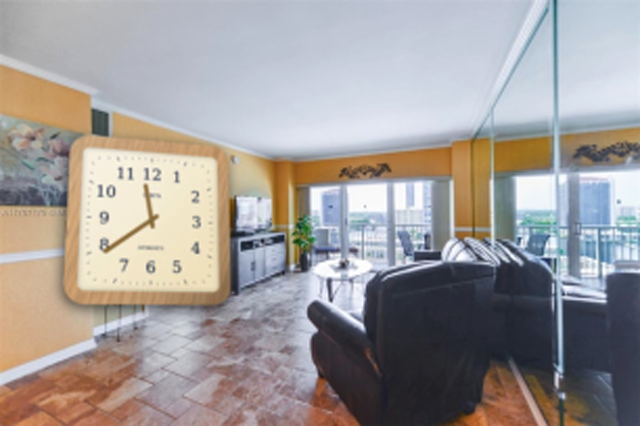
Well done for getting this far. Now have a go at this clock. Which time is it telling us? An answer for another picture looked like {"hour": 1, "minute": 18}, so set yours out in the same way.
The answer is {"hour": 11, "minute": 39}
